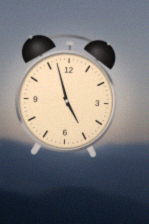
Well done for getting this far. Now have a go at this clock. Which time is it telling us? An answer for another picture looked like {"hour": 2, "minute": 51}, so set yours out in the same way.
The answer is {"hour": 4, "minute": 57}
